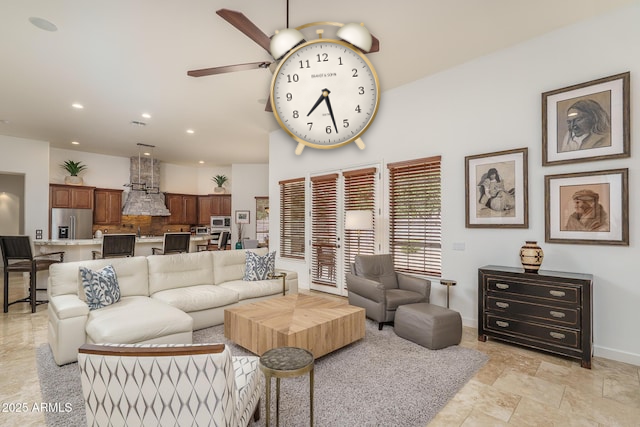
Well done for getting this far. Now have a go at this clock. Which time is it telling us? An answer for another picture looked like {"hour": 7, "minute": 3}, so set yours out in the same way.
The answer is {"hour": 7, "minute": 28}
